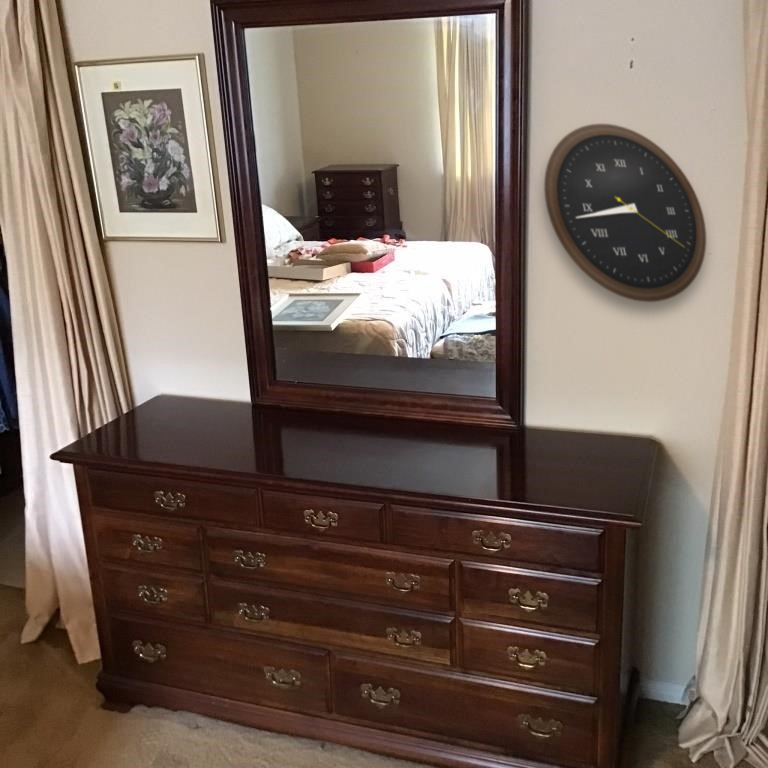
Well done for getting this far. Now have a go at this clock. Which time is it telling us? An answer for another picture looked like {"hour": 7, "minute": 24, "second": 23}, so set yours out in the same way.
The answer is {"hour": 8, "minute": 43, "second": 21}
